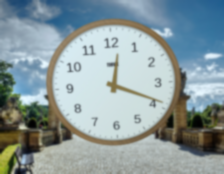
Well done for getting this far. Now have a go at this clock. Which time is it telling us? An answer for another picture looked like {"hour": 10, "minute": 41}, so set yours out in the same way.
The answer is {"hour": 12, "minute": 19}
